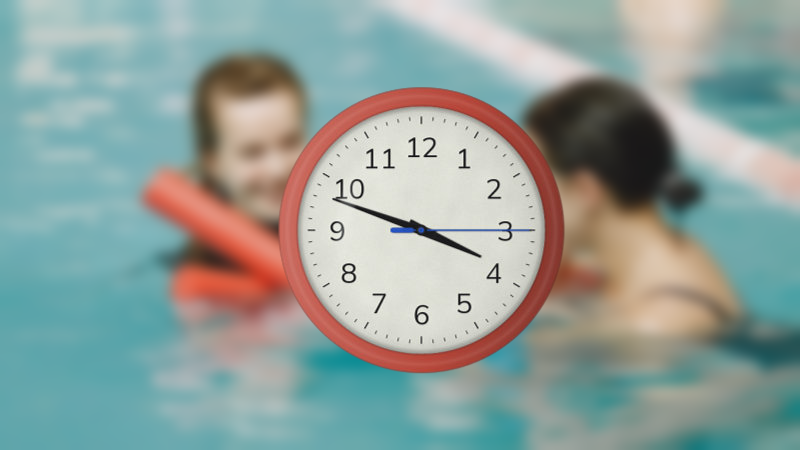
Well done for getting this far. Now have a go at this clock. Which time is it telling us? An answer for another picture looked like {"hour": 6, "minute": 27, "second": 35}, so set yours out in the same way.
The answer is {"hour": 3, "minute": 48, "second": 15}
